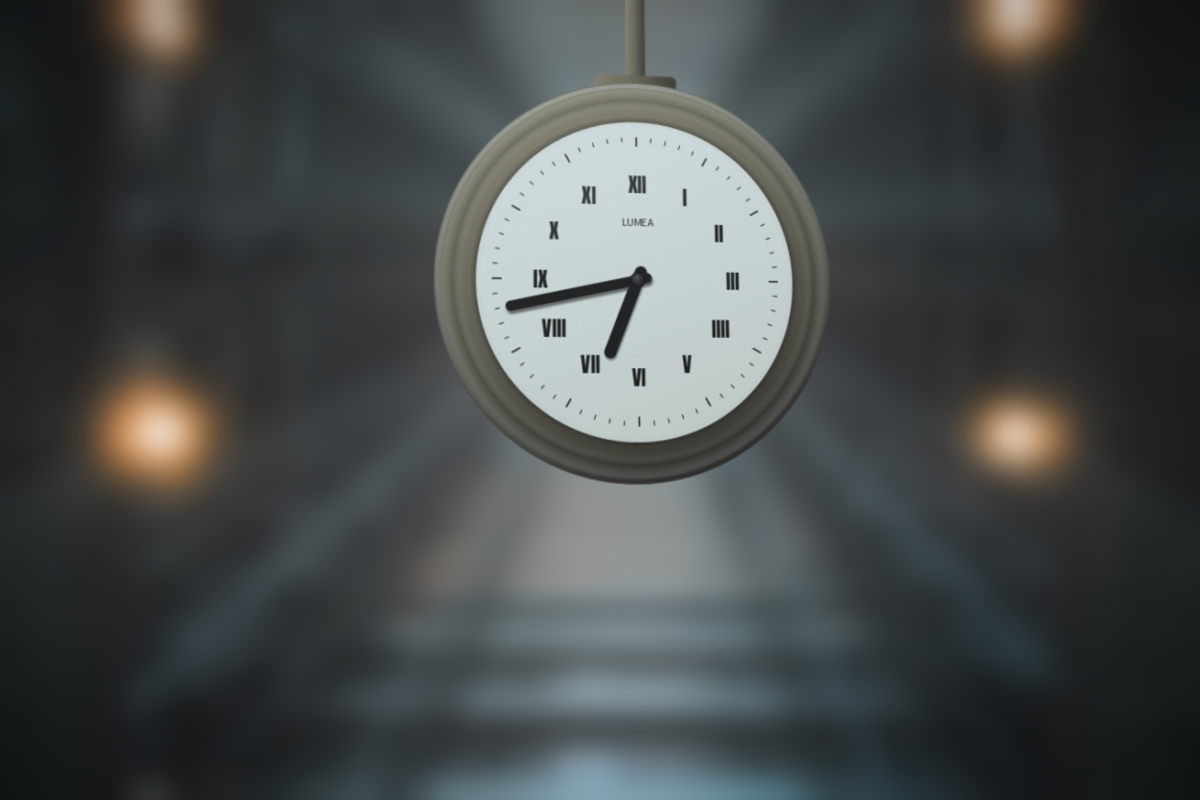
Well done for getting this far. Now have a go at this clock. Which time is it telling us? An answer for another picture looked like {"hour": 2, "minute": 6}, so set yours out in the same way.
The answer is {"hour": 6, "minute": 43}
